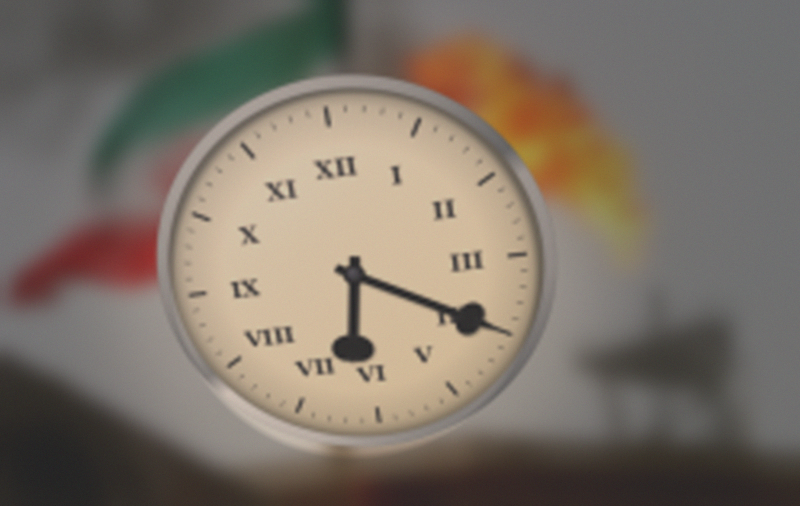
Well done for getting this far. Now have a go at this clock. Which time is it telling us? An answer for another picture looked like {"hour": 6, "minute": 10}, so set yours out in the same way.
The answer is {"hour": 6, "minute": 20}
